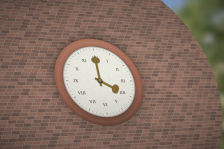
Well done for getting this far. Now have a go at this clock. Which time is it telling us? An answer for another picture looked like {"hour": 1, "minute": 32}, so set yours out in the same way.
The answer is {"hour": 4, "minute": 0}
